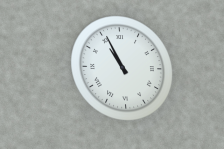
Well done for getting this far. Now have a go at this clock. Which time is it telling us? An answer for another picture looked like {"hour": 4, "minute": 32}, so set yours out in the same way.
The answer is {"hour": 10, "minute": 56}
